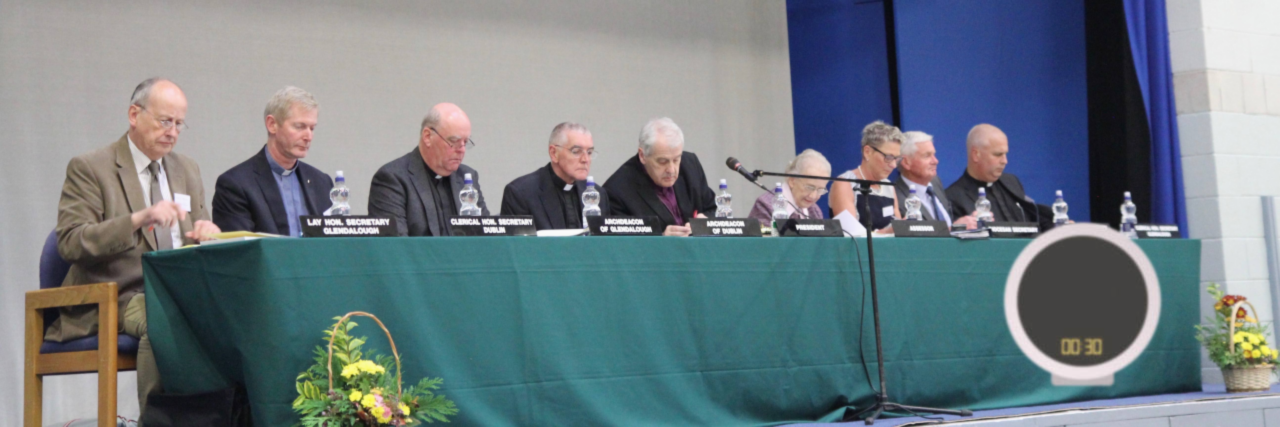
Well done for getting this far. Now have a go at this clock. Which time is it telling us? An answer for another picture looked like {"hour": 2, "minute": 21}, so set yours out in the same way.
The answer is {"hour": 0, "minute": 30}
